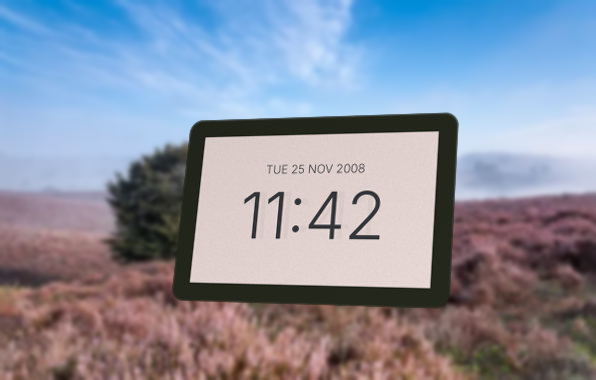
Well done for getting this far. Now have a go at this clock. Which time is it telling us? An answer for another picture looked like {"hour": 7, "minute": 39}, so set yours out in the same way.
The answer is {"hour": 11, "minute": 42}
